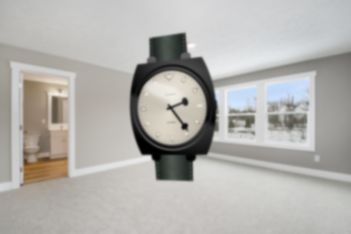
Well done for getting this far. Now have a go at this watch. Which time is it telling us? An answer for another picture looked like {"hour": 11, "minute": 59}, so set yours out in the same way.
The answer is {"hour": 2, "minute": 24}
